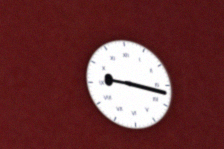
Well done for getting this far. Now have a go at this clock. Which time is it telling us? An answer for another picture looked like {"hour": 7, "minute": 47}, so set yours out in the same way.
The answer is {"hour": 9, "minute": 17}
